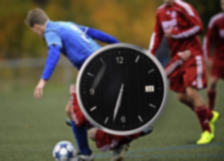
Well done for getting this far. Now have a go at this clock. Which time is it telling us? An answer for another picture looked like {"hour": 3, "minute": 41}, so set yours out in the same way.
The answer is {"hour": 6, "minute": 33}
